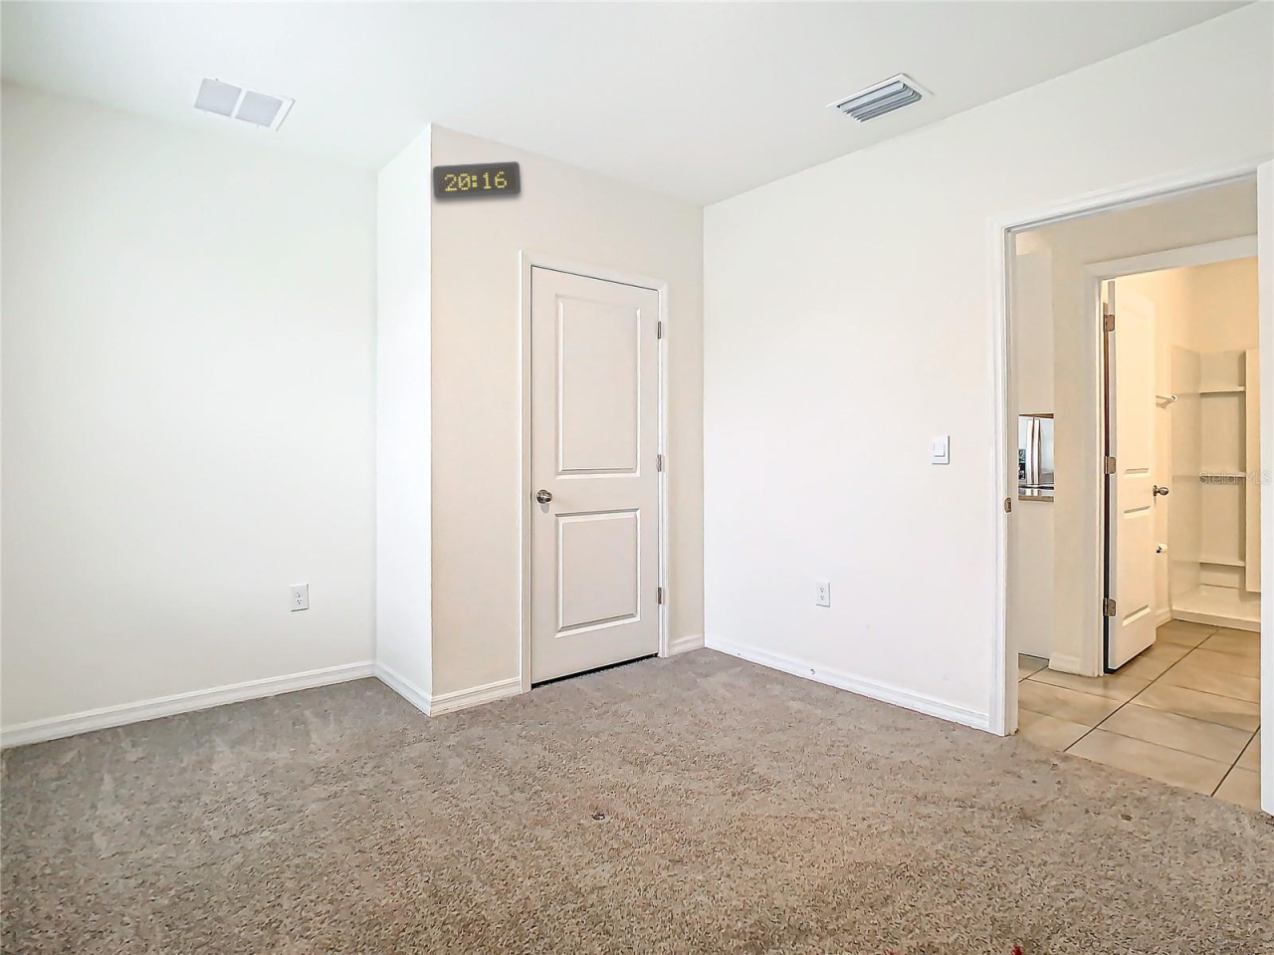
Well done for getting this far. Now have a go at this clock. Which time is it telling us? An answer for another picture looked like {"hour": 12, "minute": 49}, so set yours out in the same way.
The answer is {"hour": 20, "minute": 16}
